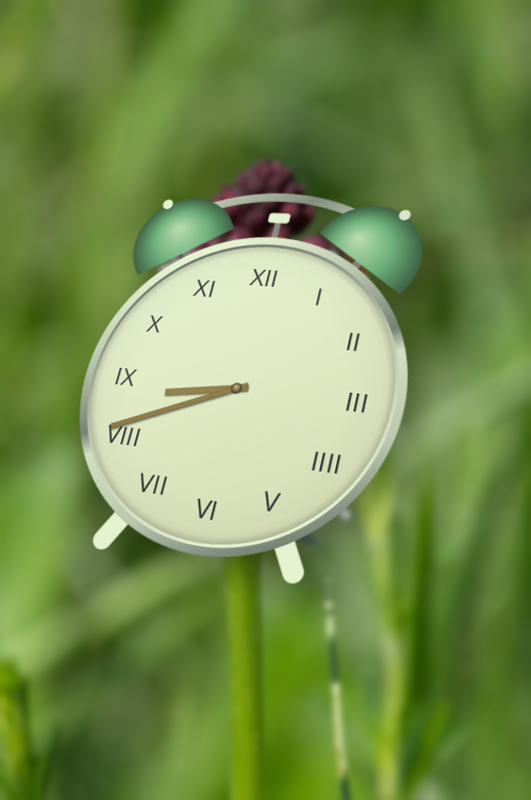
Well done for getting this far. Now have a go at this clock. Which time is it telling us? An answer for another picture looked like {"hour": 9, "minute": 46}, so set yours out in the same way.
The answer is {"hour": 8, "minute": 41}
